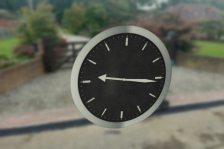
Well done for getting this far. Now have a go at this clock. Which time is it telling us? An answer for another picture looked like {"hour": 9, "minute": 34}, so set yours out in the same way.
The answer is {"hour": 9, "minute": 16}
